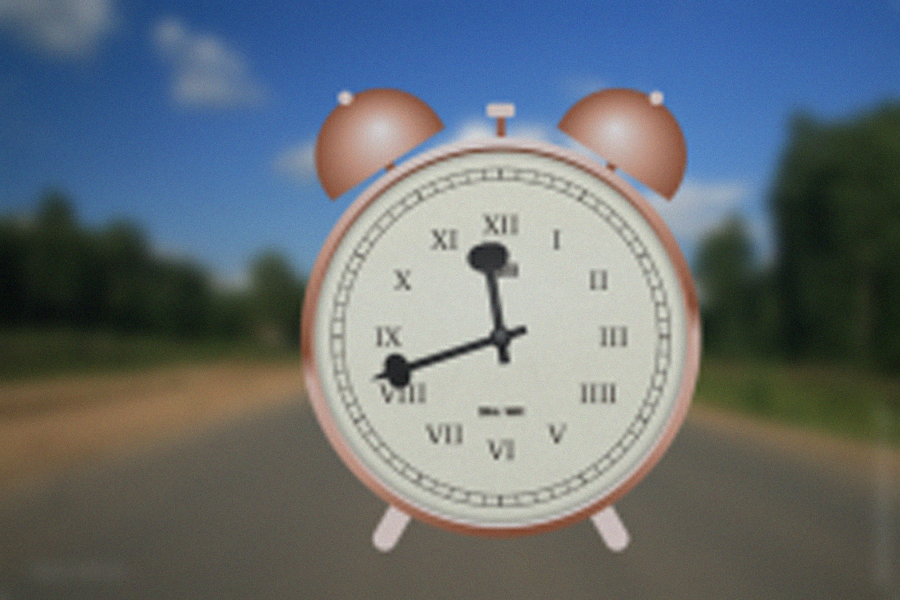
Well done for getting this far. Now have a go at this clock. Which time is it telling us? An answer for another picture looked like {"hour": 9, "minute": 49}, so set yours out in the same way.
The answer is {"hour": 11, "minute": 42}
